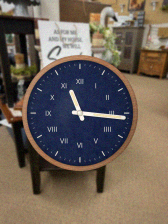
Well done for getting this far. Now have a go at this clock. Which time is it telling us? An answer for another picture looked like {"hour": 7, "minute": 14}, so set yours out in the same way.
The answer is {"hour": 11, "minute": 16}
